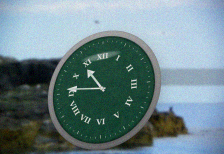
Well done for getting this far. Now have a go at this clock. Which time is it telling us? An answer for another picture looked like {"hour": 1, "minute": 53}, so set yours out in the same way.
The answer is {"hour": 10, "minute": 46}
